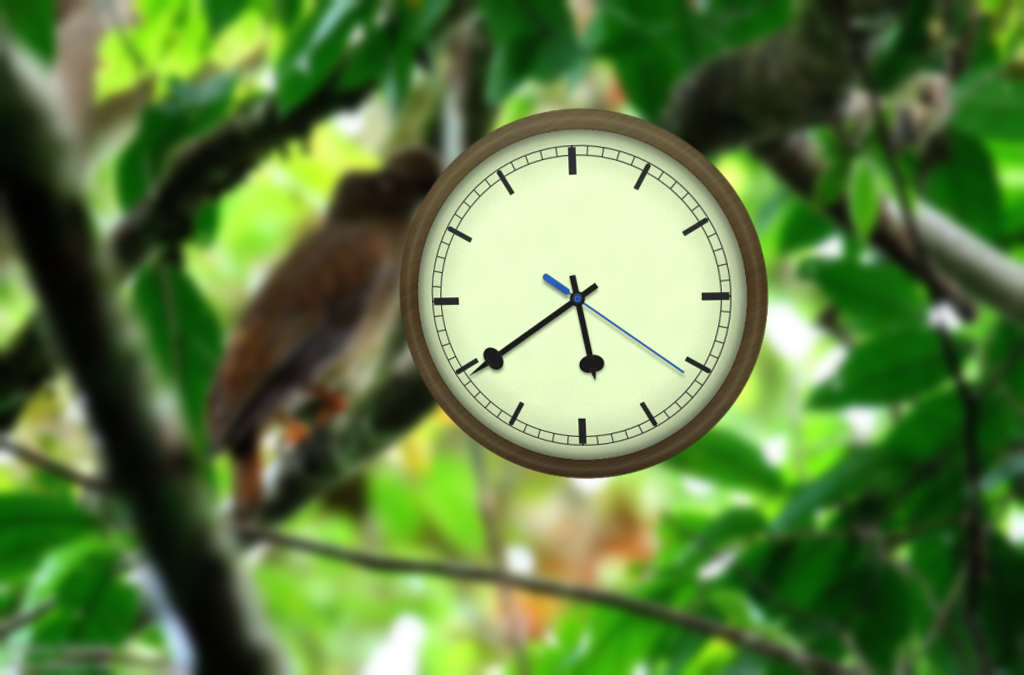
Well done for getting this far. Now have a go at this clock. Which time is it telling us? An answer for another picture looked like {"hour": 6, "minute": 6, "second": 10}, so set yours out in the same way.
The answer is {"hour": 5, "minute": 39, "second": 21}
